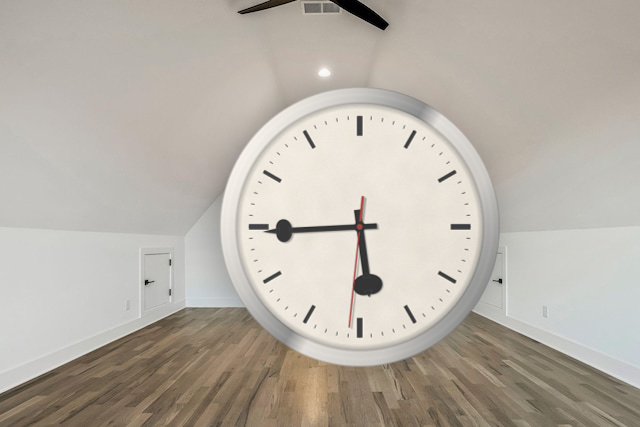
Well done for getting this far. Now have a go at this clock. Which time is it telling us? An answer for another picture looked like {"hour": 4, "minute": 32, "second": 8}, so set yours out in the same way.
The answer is {"hour": 5, "minute": 44, "second": 31}
